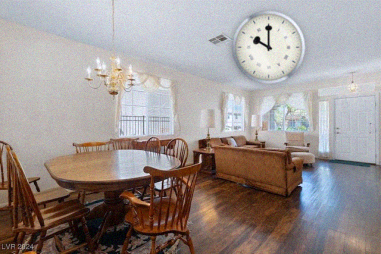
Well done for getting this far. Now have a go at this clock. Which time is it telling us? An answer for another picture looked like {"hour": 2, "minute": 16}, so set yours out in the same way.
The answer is {"hour": 10, "minute": 0}
